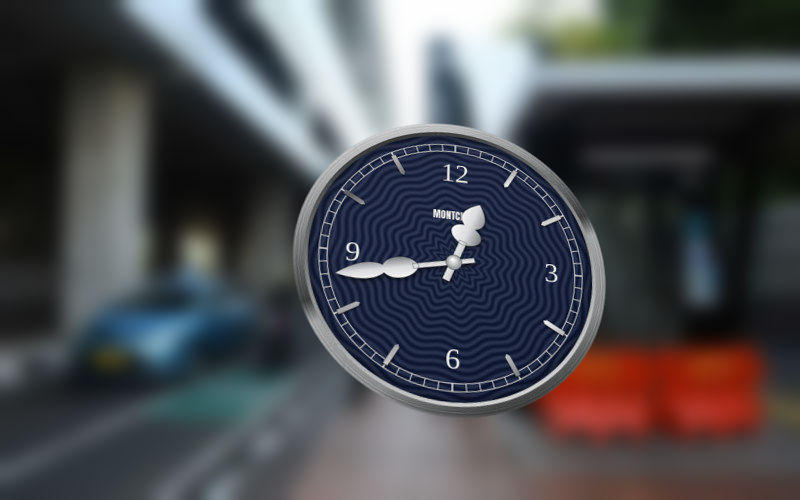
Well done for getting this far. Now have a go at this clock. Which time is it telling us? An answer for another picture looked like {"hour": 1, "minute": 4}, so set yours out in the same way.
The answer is {"hour": 12, "minute": 43}
